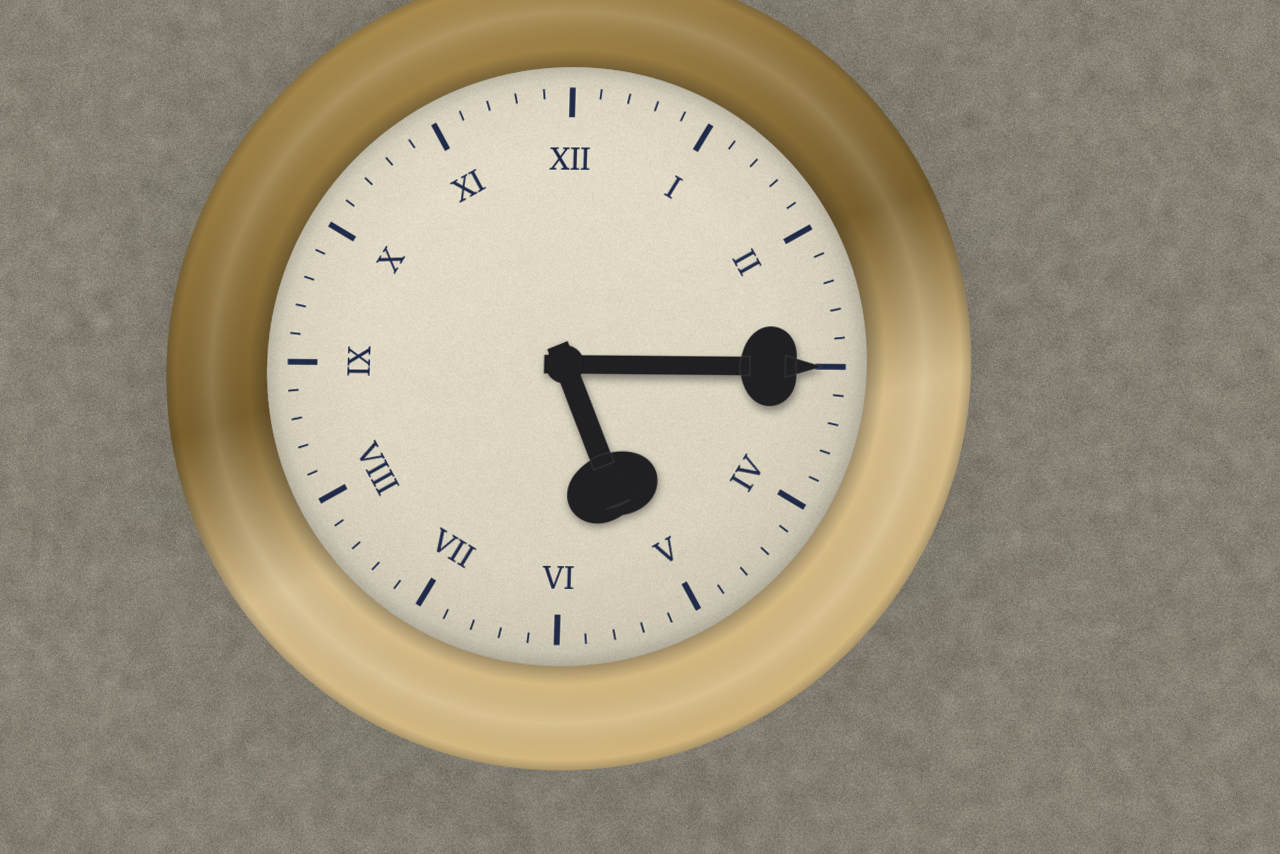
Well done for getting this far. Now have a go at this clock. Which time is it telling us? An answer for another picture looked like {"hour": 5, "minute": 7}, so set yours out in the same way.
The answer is {"hour": 5, "minute": 15}
